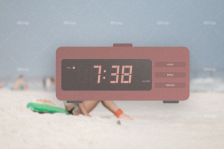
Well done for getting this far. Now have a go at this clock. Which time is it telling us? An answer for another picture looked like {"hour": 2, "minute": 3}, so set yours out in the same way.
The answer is {"hour": 7, "minute": 38}
